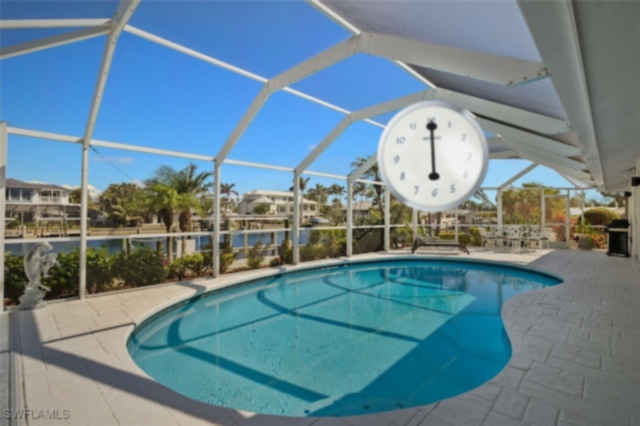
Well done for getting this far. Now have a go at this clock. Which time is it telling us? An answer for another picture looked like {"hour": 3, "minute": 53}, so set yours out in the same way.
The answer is {"hour": 6, "minute": 0}
